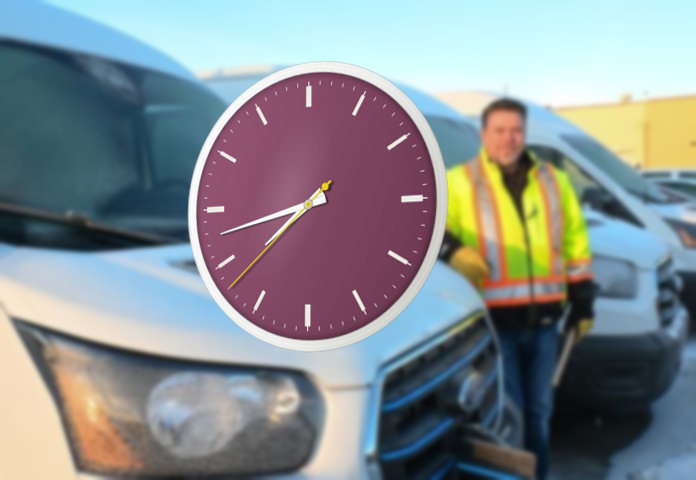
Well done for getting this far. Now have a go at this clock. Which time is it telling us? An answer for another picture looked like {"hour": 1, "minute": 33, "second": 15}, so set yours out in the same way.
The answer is {"hour": 7, "minute": 42, "second": 38}
